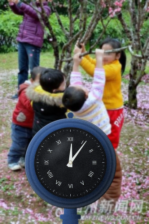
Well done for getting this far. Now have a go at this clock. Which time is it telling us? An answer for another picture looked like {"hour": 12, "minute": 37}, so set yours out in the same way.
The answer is {"hour": 12, "minute": 6}
